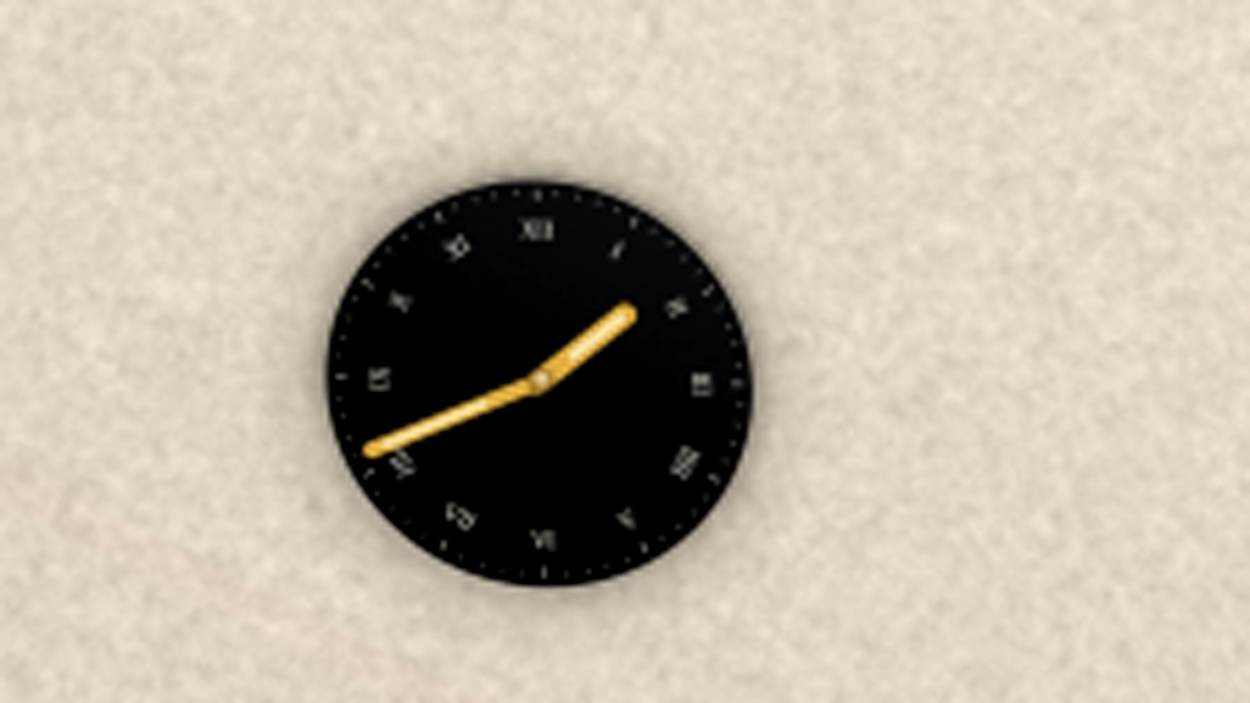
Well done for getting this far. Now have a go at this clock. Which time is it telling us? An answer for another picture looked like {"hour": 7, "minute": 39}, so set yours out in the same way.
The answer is {"hour": 1, "minute": 41}
